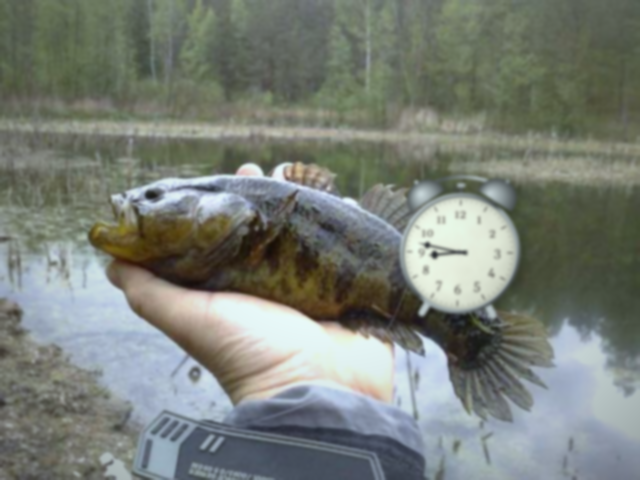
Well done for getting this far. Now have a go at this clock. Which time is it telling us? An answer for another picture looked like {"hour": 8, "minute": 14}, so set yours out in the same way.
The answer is {"hour": 8, "minute": 47}
